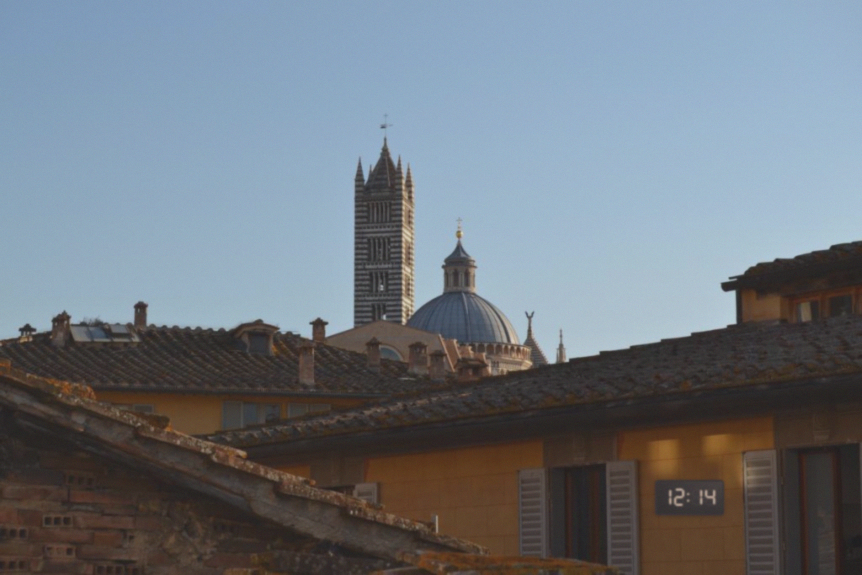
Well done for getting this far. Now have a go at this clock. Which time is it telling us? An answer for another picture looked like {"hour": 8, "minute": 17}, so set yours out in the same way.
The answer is {"hour": 12, "minute": 14}
